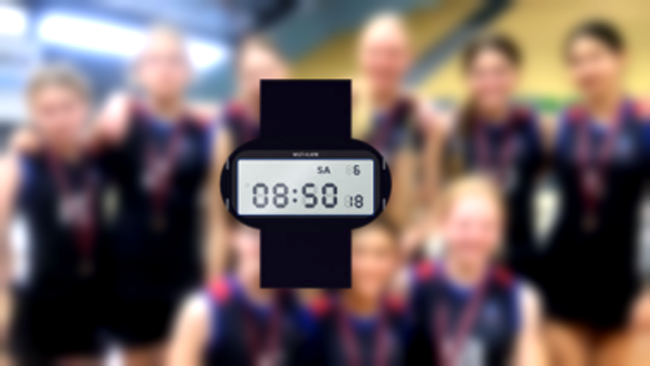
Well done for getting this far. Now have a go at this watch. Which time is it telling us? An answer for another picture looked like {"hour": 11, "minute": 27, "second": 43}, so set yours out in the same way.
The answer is {"hour": 8, "minute": 50, "second": 18}
